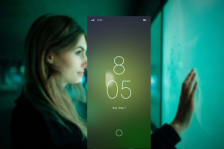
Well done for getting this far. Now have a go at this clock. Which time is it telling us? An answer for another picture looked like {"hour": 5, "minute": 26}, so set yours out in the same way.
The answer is {"hour": 8, "minute": 5}
